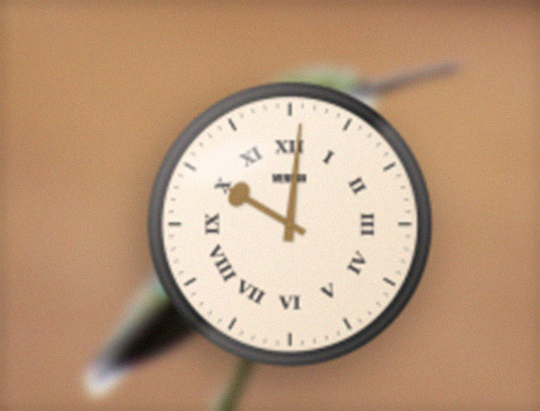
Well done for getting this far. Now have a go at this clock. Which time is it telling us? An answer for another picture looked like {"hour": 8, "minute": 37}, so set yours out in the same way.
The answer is {"hour": 10, "minute": 1}
